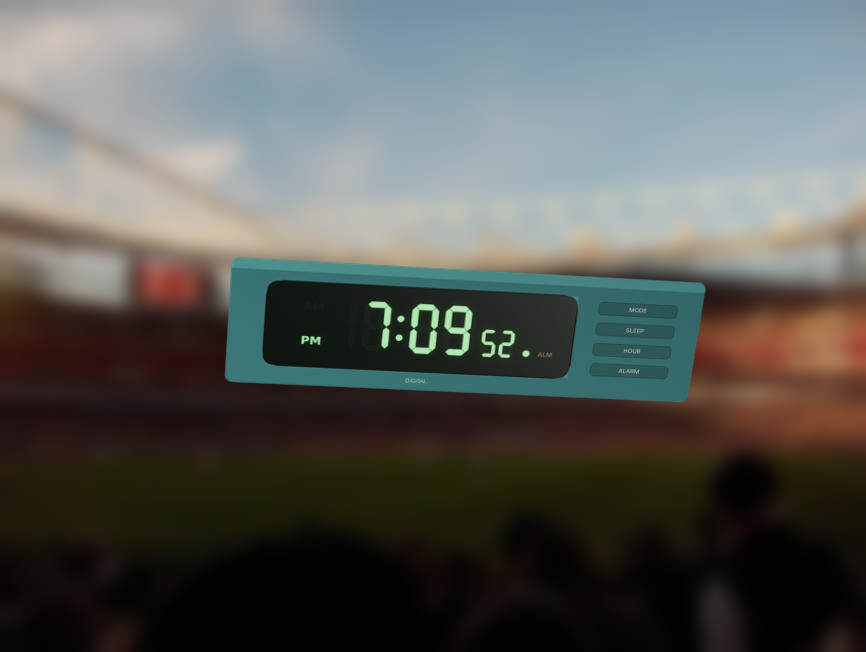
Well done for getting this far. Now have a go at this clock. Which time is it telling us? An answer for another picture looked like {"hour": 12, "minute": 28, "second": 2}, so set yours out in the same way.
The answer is {"hour": 7, "minute": 9, "second": 52}
